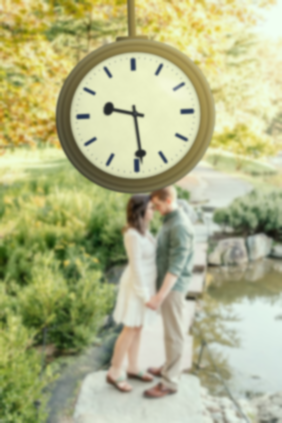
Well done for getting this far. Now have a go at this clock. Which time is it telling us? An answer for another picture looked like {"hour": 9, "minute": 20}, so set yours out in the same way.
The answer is {"hour": 9, "minute": 29}
